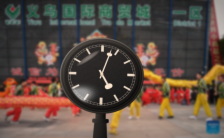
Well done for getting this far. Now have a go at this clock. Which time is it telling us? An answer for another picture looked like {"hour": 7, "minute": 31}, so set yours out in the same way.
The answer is {"hour": 5, "minute": 3}
